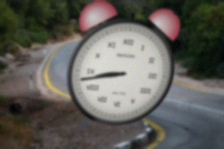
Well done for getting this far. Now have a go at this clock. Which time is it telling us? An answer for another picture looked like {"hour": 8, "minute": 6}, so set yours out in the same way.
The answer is {"hour": 8, "minute": 43}
